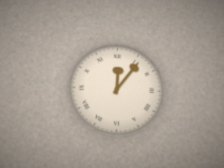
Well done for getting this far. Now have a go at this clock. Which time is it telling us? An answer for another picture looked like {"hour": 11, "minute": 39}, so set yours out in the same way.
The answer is {"hour": 12, "minute": 6}
